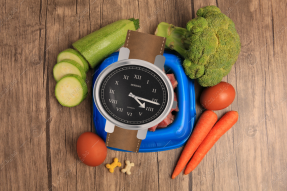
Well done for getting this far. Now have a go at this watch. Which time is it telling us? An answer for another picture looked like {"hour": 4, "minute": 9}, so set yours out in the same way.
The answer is {"hour": 4, "minute": 16}
